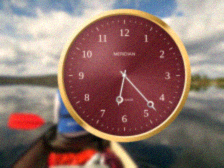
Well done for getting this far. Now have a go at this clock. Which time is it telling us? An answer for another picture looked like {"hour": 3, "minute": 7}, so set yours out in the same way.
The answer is {"hour": 6, "minute": 23}
